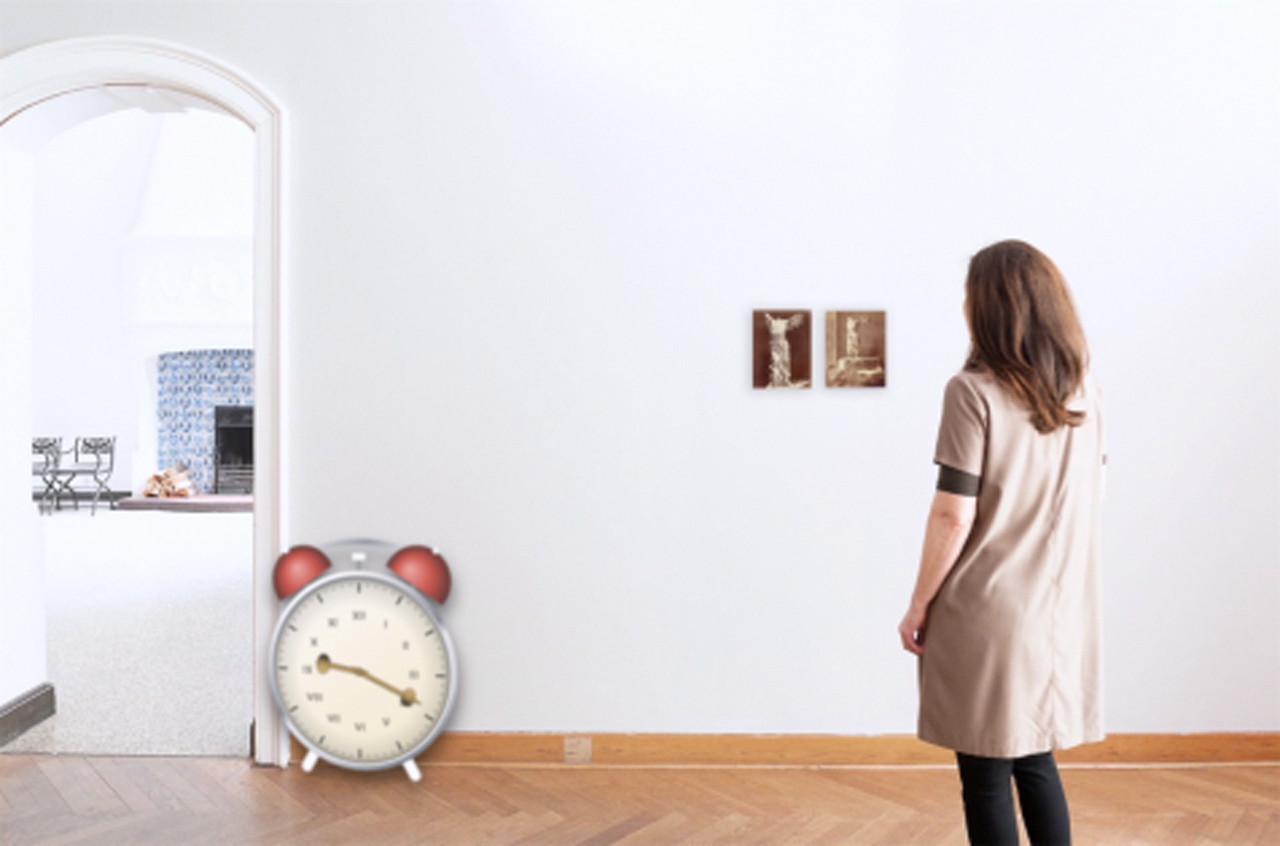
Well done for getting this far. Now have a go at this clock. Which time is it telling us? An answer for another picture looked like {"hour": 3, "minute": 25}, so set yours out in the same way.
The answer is {"hour": 9, "minute": 19}
